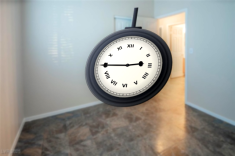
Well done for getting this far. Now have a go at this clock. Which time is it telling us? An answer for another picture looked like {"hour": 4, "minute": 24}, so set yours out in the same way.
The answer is {"hour": 2, "minute": 45}
